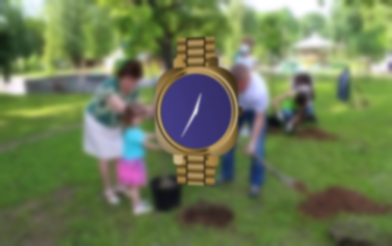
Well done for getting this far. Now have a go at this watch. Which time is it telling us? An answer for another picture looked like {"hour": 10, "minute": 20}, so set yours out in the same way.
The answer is {"hour": 12, "minute": 35}
